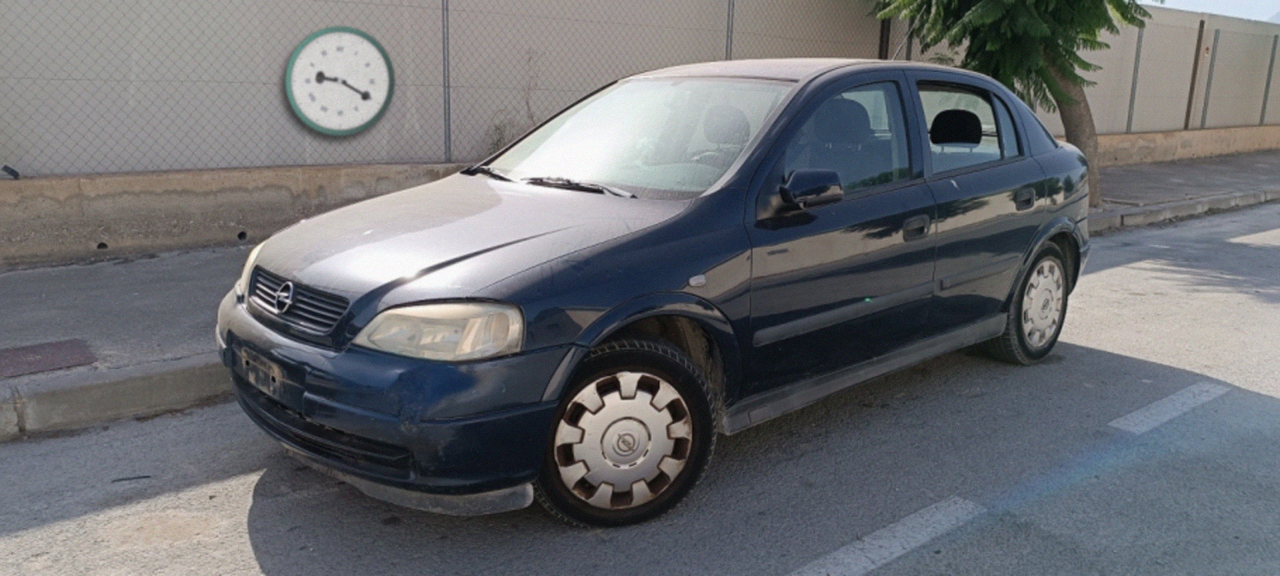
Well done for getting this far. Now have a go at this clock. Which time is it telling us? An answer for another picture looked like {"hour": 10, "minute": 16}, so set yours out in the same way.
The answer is {"hour": 9, "minute": 20}
